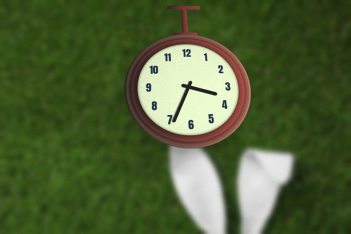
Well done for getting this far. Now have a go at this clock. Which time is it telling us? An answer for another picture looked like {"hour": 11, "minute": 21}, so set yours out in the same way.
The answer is {"hour": 3, "minute": 34}
